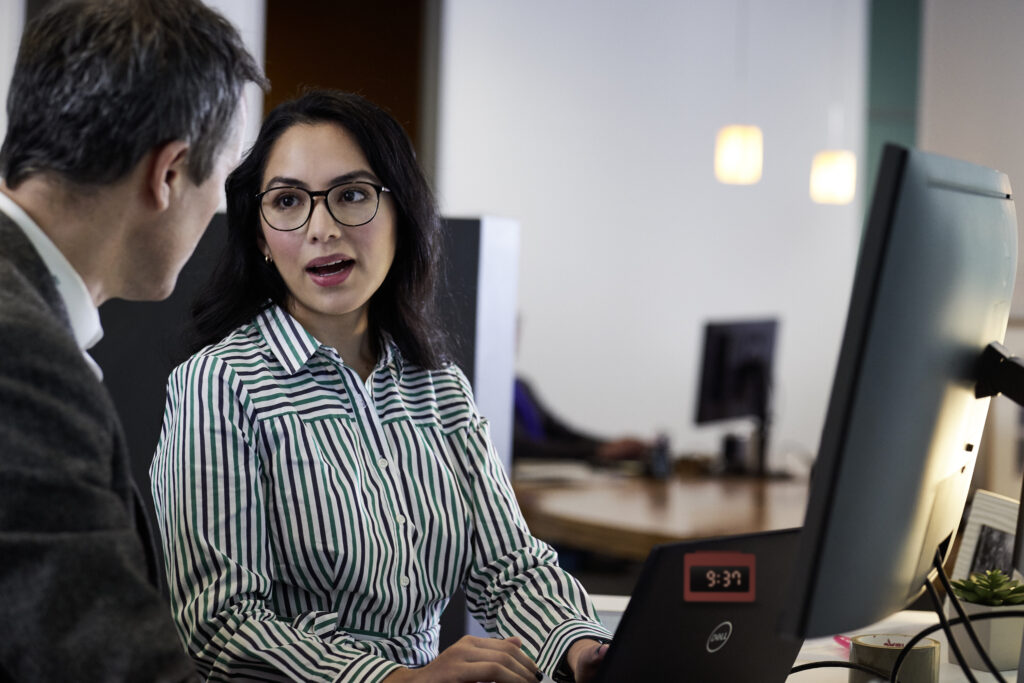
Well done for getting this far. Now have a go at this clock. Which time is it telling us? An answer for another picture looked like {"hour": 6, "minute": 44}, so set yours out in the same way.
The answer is {"hour": 9, "minute": 37}
